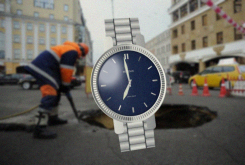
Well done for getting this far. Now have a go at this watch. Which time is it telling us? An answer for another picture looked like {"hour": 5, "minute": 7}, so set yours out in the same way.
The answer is {"hour": 6, "minute": 59}
